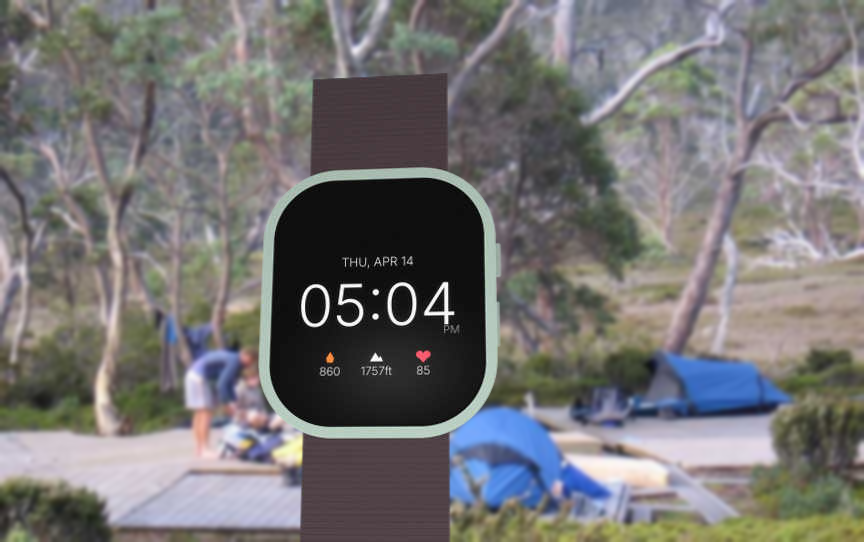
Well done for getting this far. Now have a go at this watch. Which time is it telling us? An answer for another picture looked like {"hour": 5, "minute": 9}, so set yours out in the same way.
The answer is {"hour": 5, "minute": 4}
